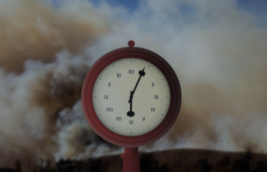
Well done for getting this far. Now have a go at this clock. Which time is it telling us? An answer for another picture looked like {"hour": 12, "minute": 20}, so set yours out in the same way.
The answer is {"hour": 6, "minute": 4}
